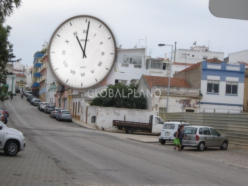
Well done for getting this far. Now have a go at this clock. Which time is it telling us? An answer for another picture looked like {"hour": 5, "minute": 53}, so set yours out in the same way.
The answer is {"hour": 11, "minute": 1}
